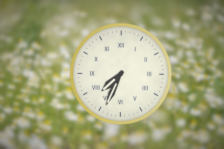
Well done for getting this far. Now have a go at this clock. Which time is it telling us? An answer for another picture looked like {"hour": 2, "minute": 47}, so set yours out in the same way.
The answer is {"hour": 7, "minute": 34}
